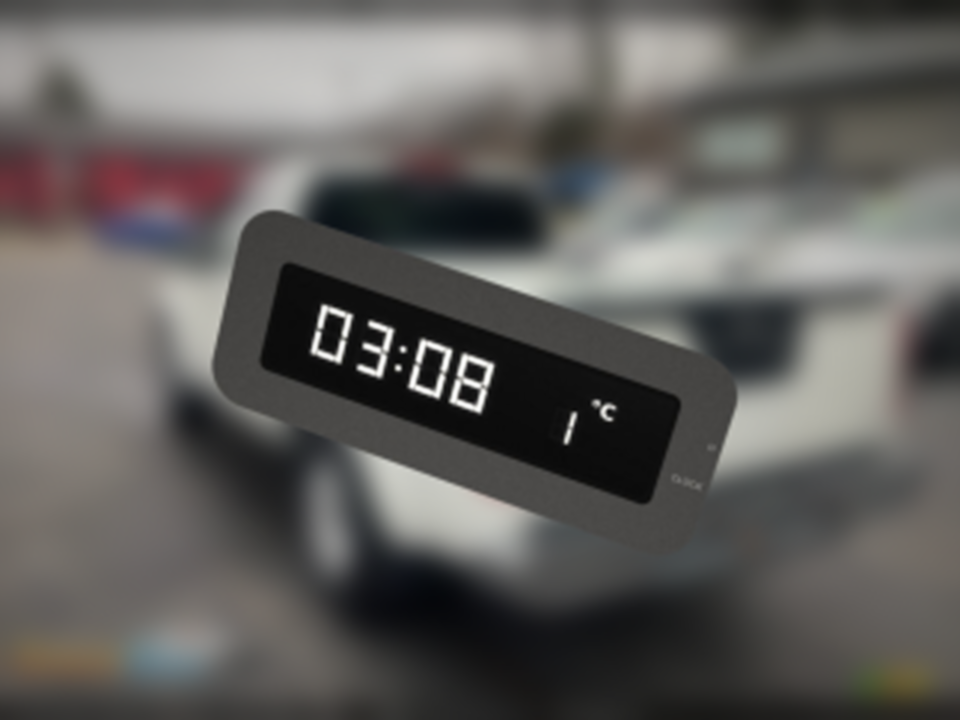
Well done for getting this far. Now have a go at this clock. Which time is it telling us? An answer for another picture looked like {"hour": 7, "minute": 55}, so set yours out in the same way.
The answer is {"hour": 3, "minute": 8}
